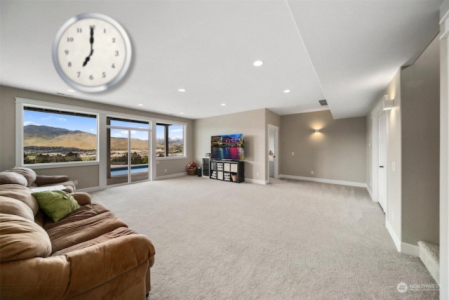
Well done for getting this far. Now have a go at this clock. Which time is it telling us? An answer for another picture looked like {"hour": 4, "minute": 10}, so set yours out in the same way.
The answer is {"hour": 7, "minute": 0}
